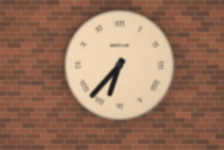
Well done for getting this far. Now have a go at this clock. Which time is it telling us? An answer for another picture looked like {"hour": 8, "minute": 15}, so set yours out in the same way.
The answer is {"hour": 6, "minute": 37}
